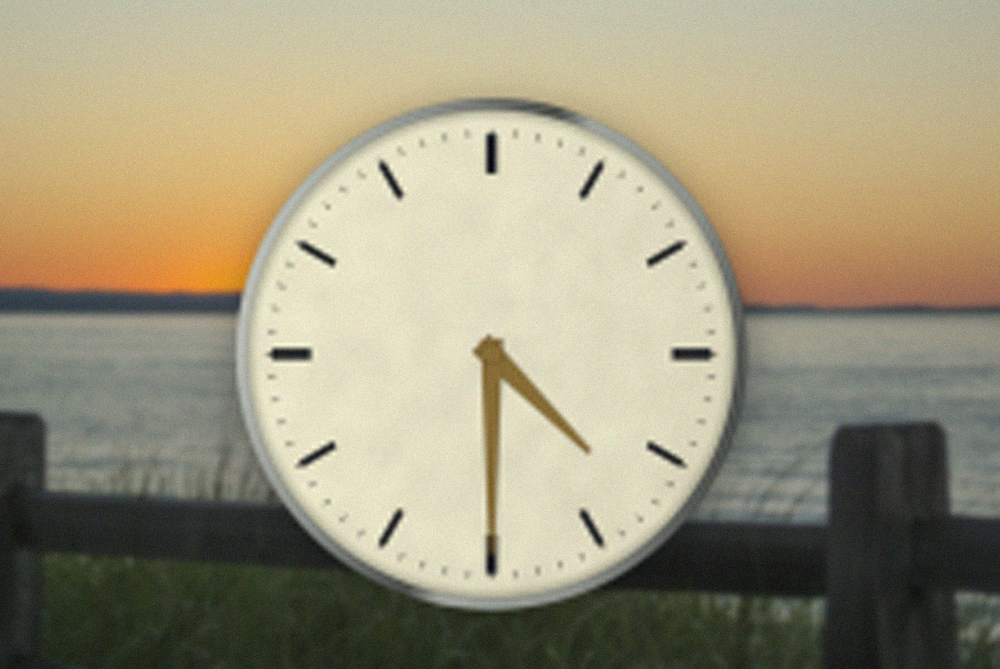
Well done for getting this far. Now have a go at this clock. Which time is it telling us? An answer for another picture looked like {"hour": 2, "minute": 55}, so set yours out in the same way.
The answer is {"hour": 4, "minute": 30}
